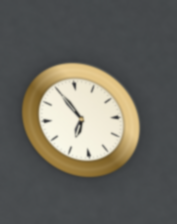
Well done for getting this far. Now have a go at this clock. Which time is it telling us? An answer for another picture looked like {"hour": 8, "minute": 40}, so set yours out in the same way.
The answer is {"hour": 6, "minute": 55}
